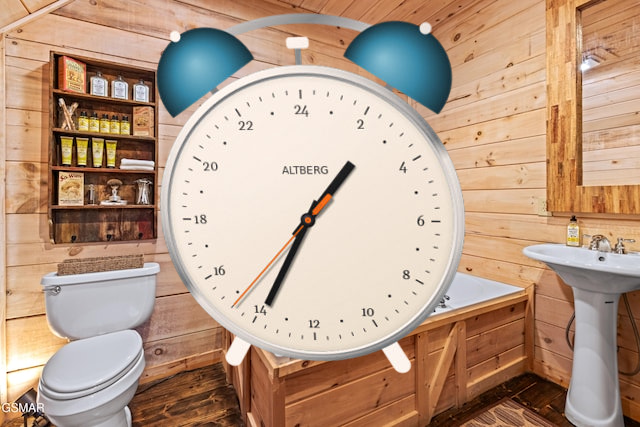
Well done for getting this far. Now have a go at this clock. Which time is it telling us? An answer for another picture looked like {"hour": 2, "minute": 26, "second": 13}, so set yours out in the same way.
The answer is {"hour": 2, "minute": 34, "second": 37}
